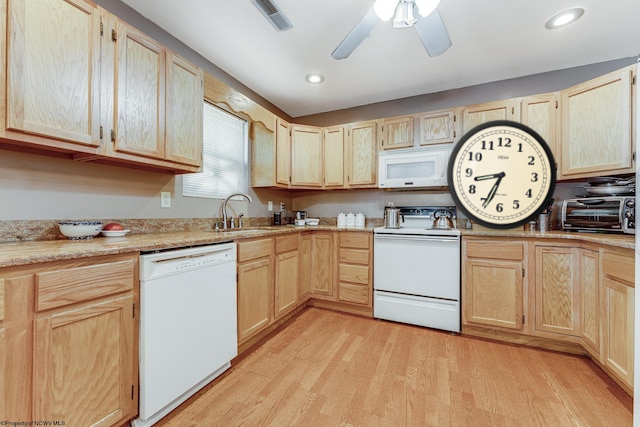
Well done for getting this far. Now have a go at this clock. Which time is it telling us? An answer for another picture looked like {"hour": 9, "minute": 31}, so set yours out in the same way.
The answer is {"hour": 8, "minute": 34}
